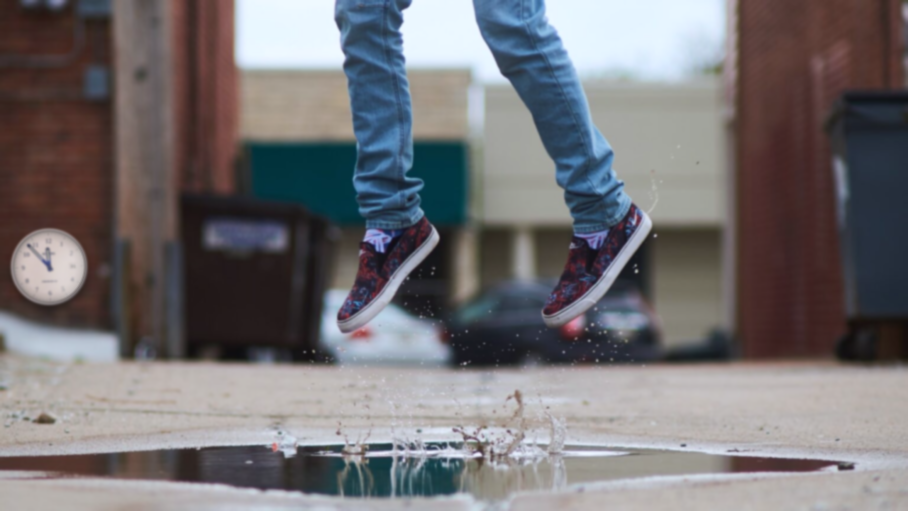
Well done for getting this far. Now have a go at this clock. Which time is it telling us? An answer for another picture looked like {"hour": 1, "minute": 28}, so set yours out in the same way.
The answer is {"hour": 11, "minute": 53}
